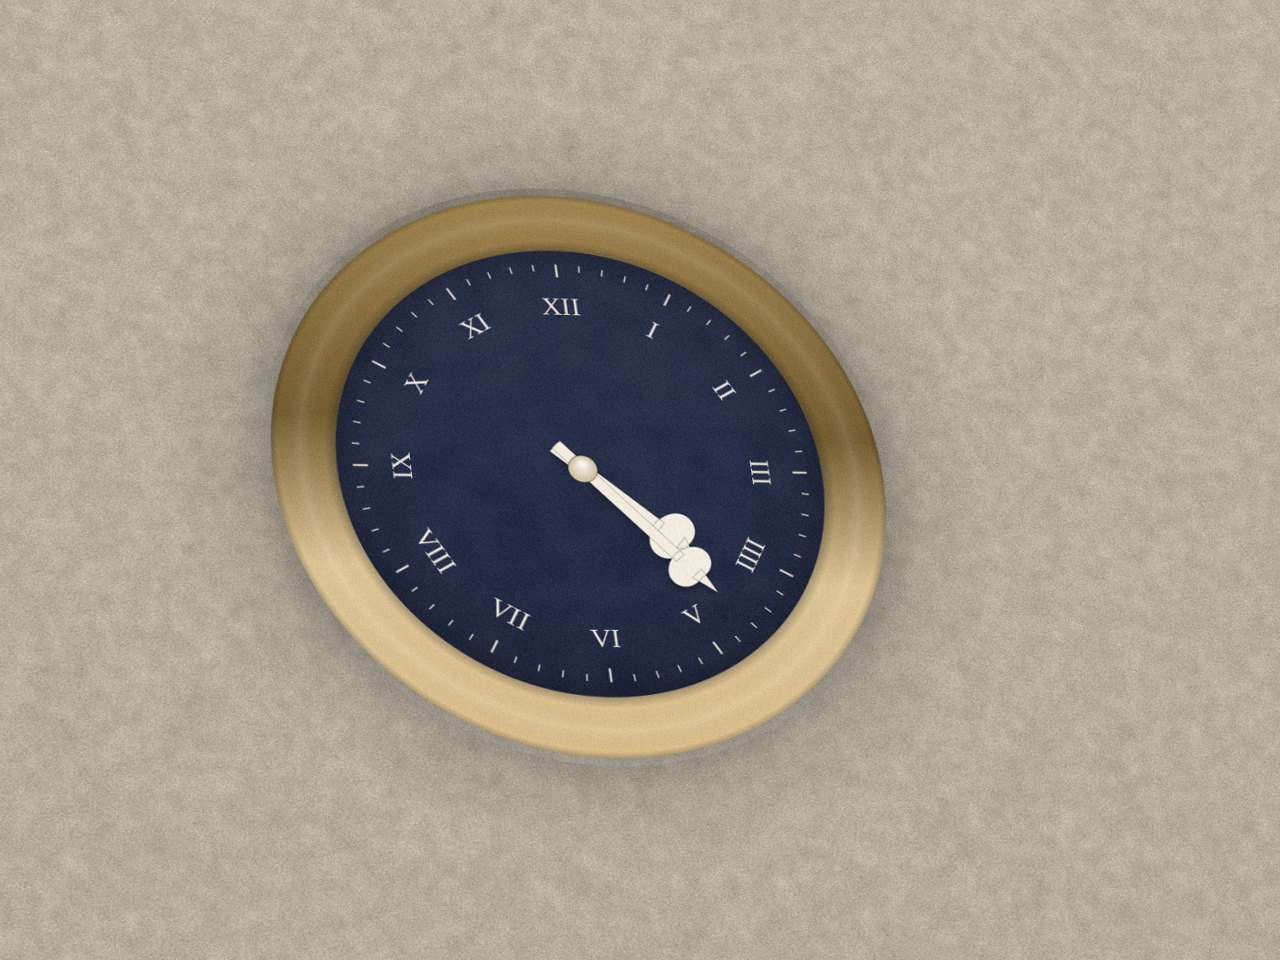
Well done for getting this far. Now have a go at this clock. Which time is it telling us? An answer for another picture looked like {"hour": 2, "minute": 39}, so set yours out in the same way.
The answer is {"hour": 4, "minute": 23}
